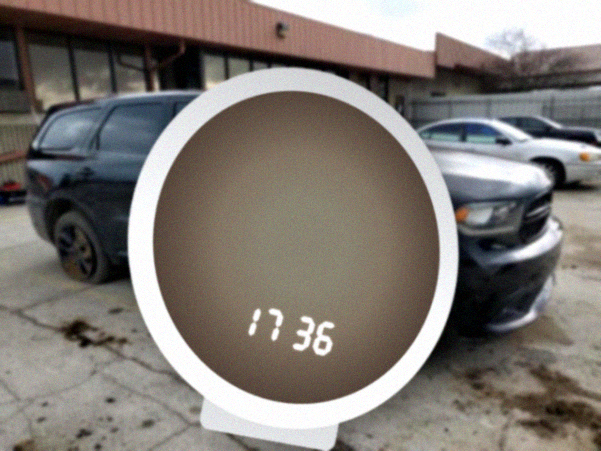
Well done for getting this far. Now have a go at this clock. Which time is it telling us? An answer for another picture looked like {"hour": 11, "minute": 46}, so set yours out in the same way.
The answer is {"hour": 17, "minute": 36}
